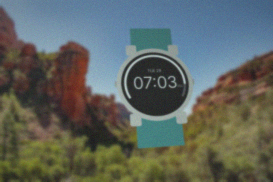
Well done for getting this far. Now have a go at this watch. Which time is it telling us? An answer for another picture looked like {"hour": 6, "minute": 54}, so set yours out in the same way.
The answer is {"hour": 7, "minute": 3}
